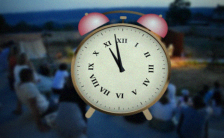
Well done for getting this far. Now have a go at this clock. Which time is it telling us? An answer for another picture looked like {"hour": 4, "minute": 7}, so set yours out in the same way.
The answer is {"hour": 10, "minute": 58}
